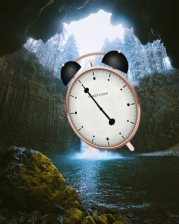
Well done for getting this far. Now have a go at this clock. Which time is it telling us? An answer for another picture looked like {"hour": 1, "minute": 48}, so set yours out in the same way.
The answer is {"hour": 4, "minute": 55}
